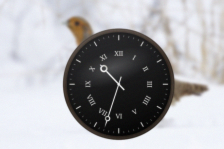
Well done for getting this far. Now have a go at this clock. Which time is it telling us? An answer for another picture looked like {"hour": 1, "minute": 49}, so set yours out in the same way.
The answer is {"hour": 10, "minute": 33}
